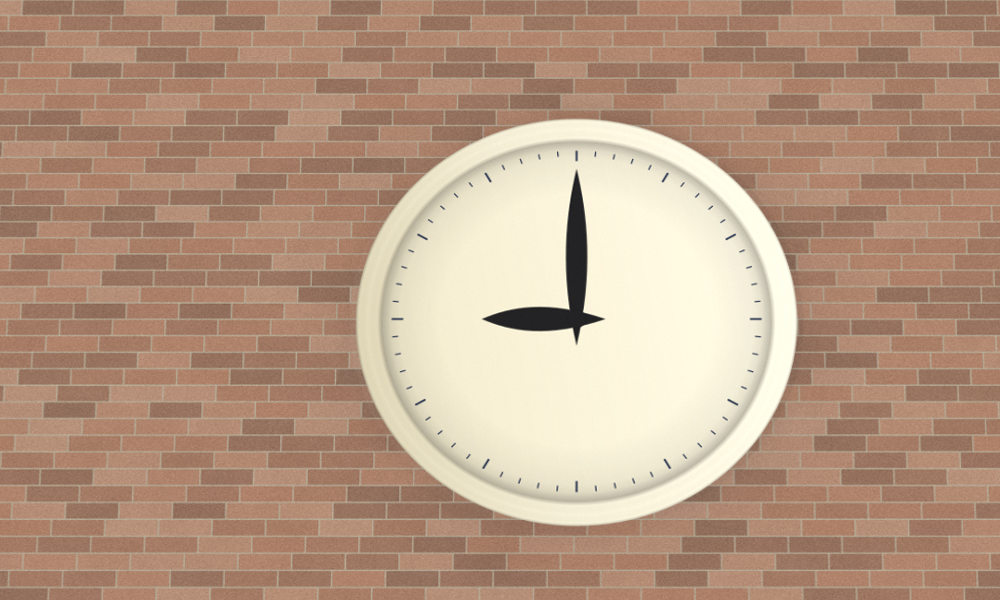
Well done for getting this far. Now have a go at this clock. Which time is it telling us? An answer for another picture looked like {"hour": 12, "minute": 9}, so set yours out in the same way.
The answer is {"hour": 9, "minute": 0}
